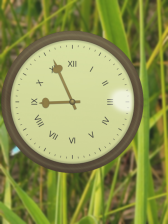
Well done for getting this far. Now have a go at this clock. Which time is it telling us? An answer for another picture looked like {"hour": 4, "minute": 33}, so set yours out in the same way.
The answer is {"hour": 8, "minute": 56}
